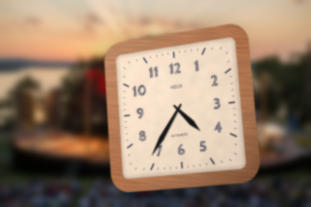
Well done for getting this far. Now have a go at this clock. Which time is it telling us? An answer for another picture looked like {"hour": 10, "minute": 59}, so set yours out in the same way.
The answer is {"hour": 4, "minute": 36}
